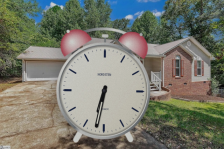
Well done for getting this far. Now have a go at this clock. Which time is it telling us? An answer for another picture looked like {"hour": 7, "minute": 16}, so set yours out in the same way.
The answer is {"hour": 6, "minute": 32}
